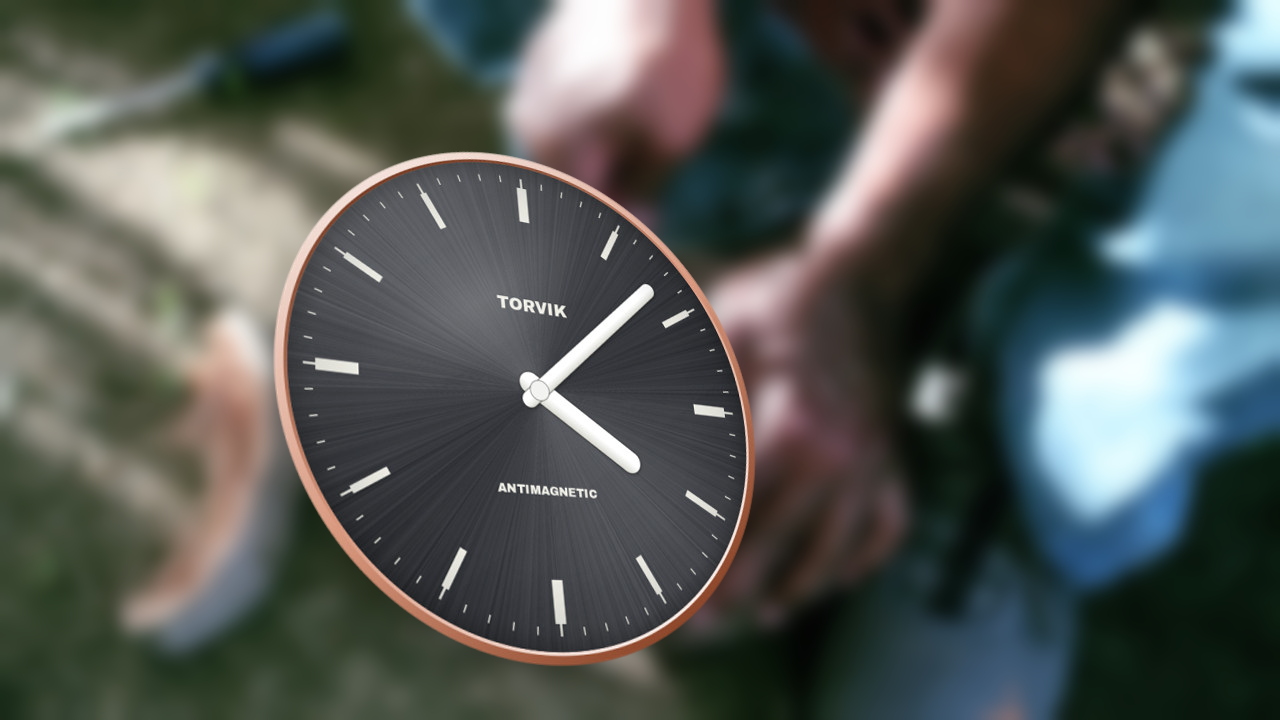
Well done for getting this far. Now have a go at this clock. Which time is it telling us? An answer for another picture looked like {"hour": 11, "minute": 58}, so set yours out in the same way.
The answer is {"hour": 4, "minute": 8}
